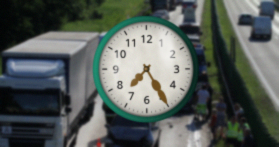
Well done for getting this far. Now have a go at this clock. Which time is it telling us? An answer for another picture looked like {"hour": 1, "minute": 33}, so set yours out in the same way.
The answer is {"hour": 7, "minute": 25}
